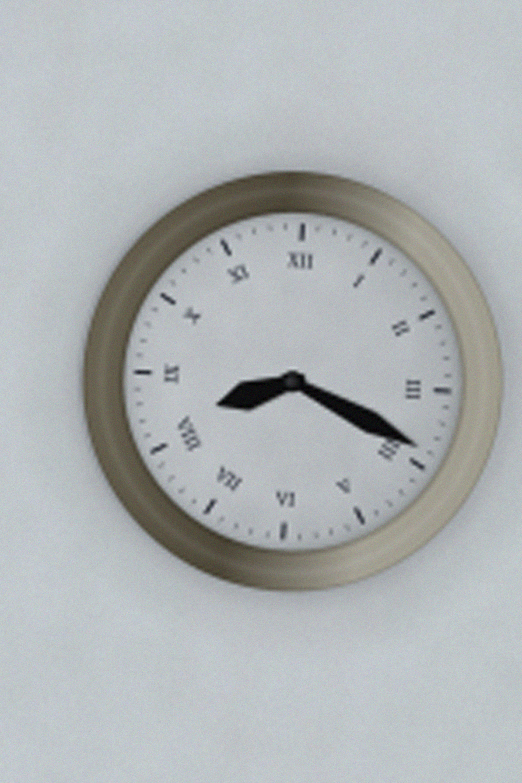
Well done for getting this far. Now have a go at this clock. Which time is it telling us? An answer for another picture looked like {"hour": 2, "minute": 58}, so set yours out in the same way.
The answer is {"hour": 8, "minute": 19}
